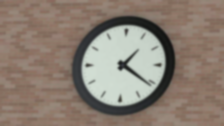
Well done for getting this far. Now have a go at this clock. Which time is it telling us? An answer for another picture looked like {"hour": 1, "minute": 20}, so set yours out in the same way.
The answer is {"hour": 1, "minute": 21}
